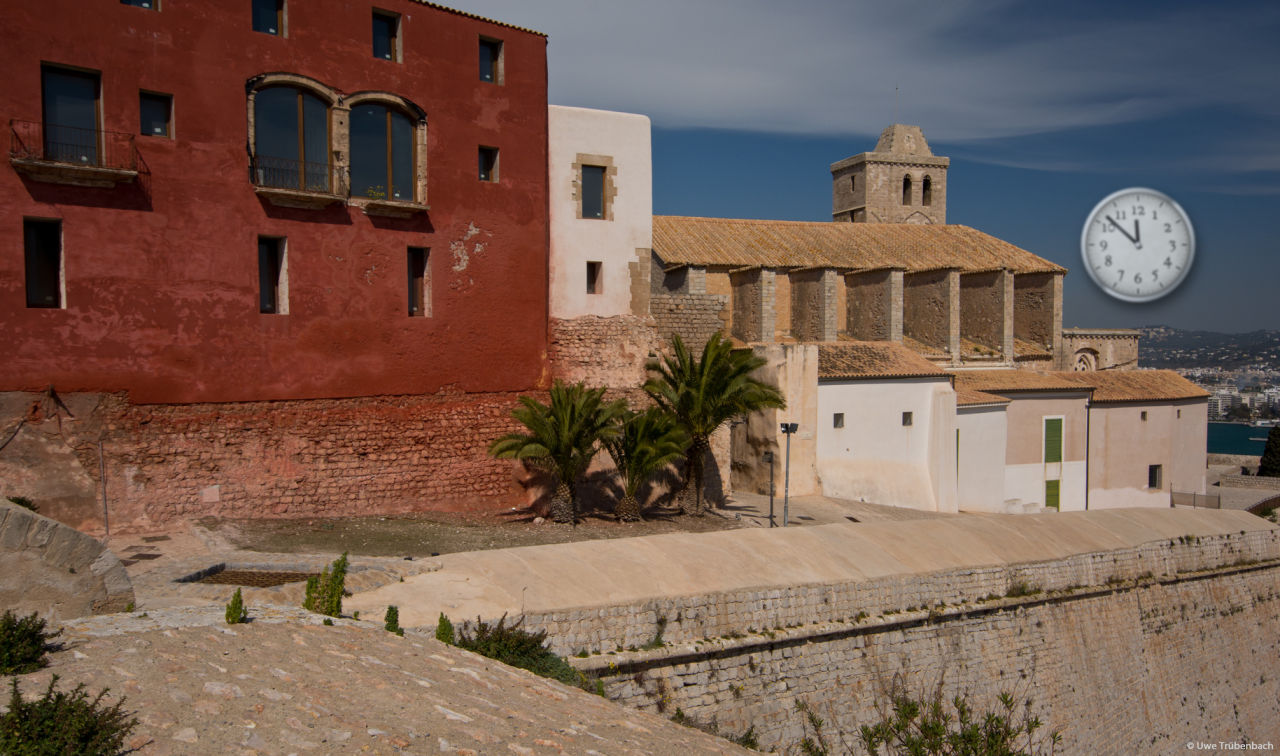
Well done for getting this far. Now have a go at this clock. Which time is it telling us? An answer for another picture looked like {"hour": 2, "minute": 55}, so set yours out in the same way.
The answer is {"hour": 11, "minute": 52}
